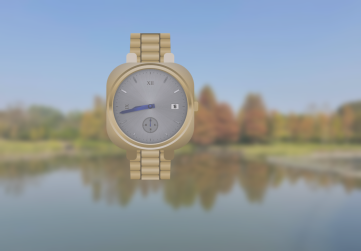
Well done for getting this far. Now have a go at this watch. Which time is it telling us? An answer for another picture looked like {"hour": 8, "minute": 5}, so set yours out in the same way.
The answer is {"hour": 8, "minute": 43}
